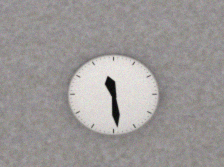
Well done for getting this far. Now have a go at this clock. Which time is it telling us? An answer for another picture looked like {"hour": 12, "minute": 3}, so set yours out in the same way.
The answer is {"hour": 11, "minute": 29}
